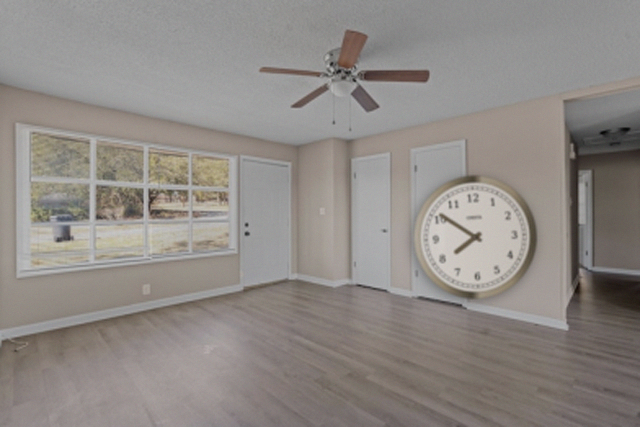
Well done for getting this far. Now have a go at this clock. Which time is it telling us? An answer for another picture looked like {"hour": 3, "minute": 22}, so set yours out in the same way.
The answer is {"hour": 7, "minute": 51}
